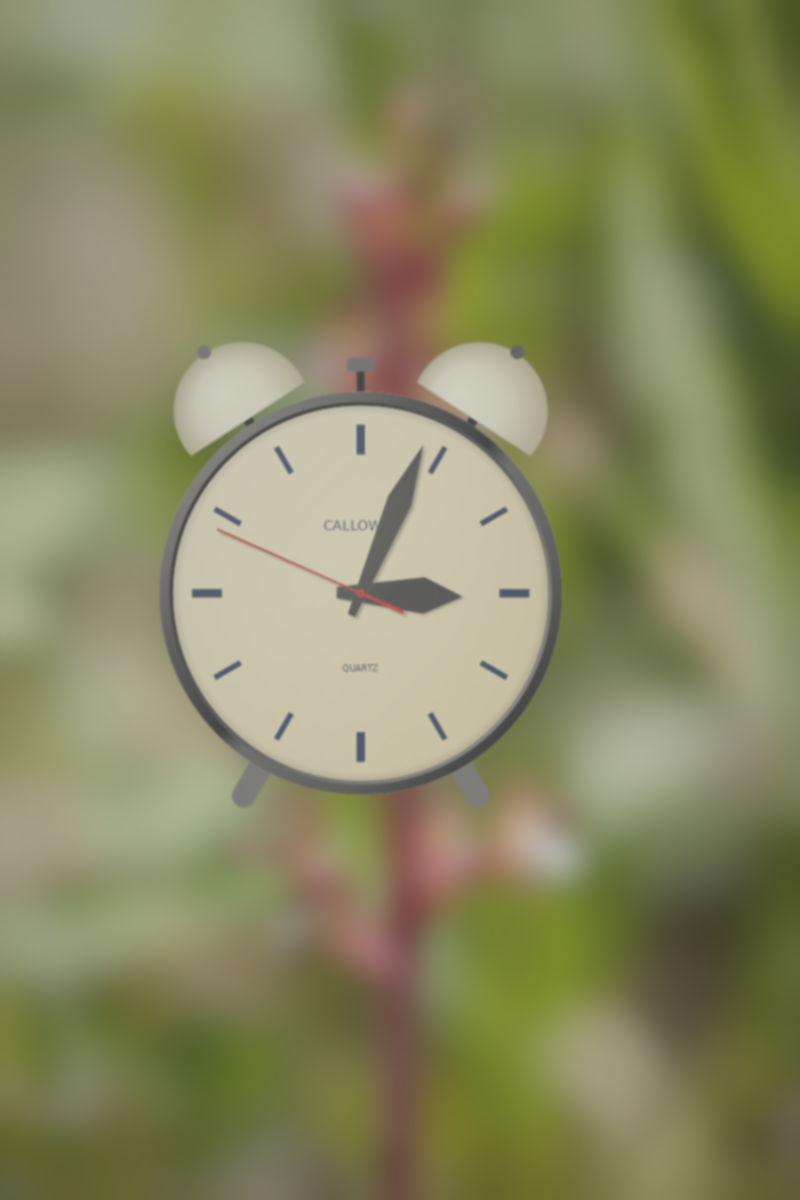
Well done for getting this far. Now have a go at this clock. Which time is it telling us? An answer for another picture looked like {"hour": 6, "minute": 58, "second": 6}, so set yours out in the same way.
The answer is {"hour": 3, "minute": 3, "second": 49}
